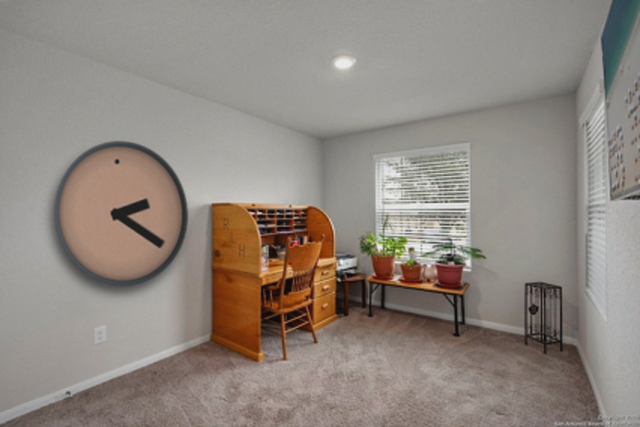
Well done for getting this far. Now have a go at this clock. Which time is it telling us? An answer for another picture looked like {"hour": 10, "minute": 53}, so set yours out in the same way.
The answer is {"hour": 2, "minute": 20}
